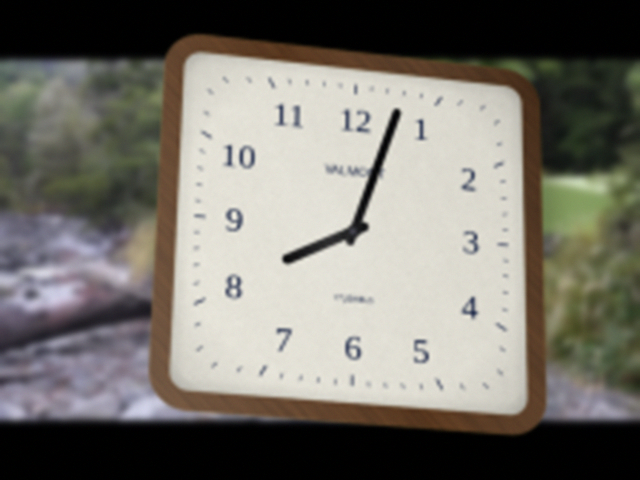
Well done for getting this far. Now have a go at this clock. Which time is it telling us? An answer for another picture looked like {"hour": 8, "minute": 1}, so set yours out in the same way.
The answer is {"hour": 8, "minute": 3}
